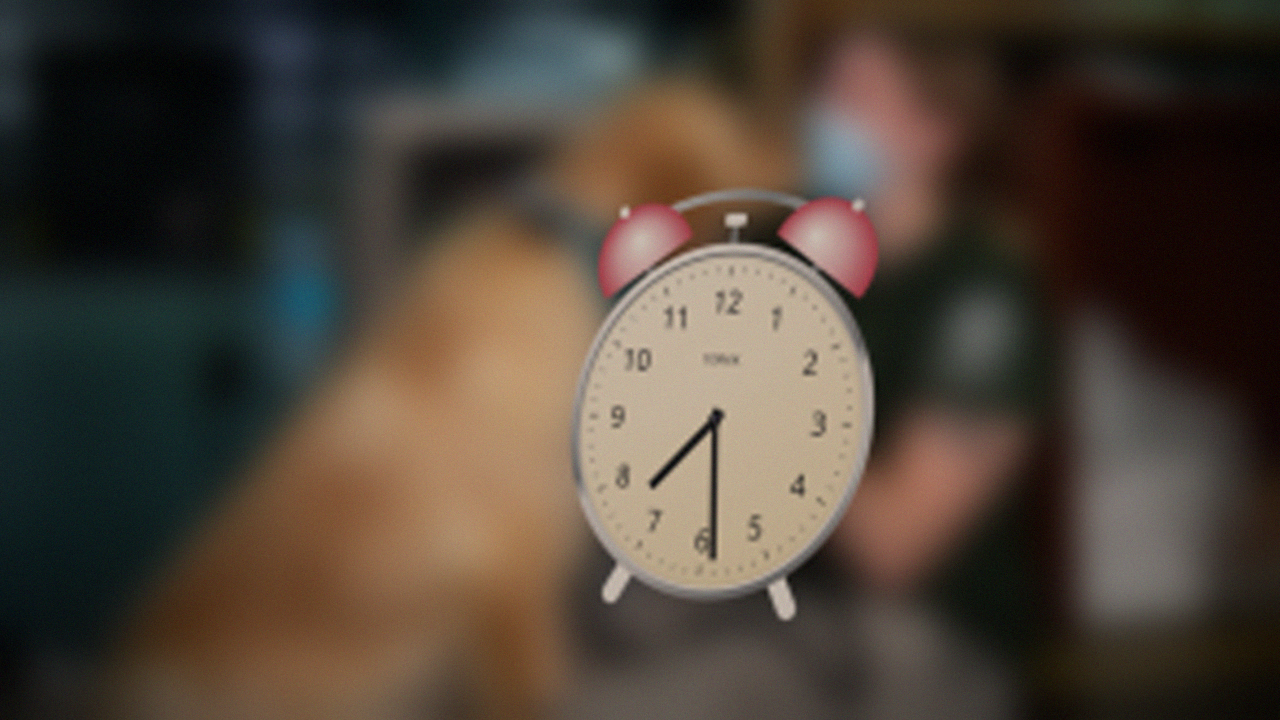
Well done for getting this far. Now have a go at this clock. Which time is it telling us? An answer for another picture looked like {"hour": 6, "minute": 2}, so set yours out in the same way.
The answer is {"hour": 7, "minute": 29}
